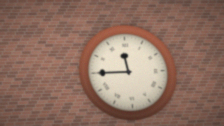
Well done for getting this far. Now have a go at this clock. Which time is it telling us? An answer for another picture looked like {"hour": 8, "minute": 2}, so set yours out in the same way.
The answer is {"hour": 11, "minute": 45}
